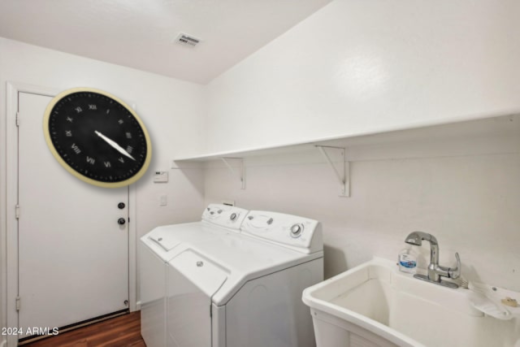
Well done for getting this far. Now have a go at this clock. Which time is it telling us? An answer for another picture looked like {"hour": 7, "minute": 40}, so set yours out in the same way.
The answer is {"hour": 4, "minute": 22}
